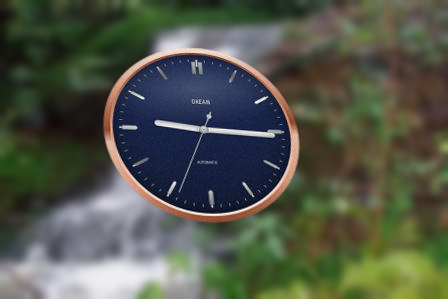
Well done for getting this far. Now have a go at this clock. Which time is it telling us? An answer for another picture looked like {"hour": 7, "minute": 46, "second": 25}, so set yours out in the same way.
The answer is {"hour": 9, "minute": 15, "second": 34}
